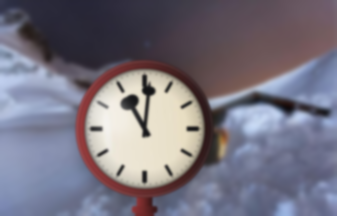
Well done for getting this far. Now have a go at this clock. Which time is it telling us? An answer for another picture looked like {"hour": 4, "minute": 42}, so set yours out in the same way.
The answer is {"hour": 11, "minute": 1}
